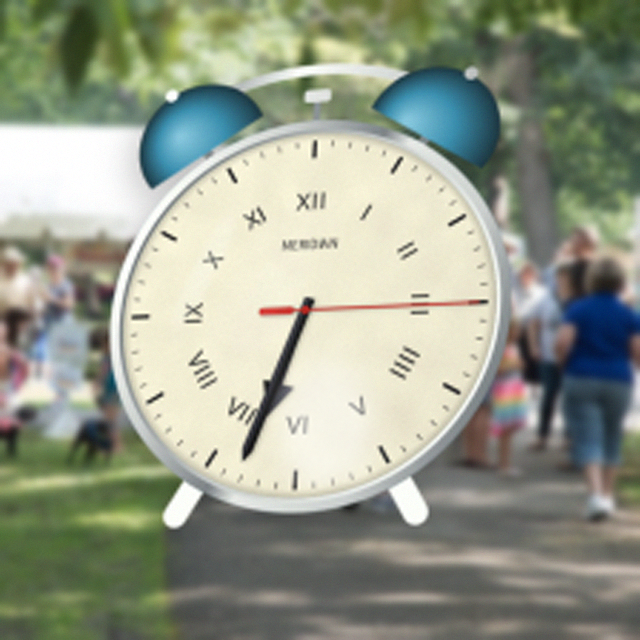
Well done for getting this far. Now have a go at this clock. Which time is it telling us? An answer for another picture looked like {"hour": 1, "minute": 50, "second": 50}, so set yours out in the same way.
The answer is {"hour": 6, "minute": 33, "second": 15}
